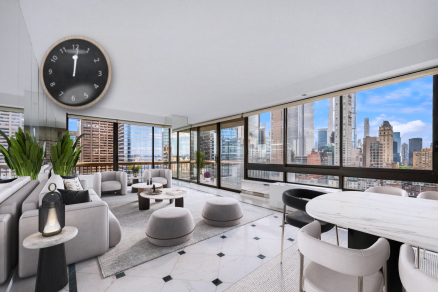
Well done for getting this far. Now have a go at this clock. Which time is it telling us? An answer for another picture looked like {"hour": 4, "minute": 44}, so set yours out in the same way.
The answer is {"hour": 12, "minute": 1}
